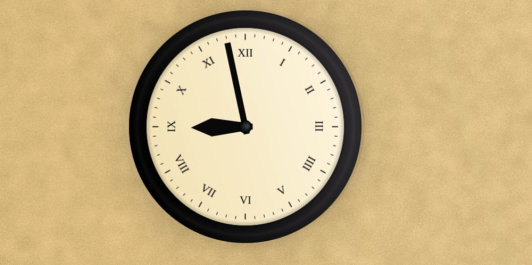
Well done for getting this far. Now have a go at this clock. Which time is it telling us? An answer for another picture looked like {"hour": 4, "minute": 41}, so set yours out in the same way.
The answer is {"hour": 8, "minute": 58}
